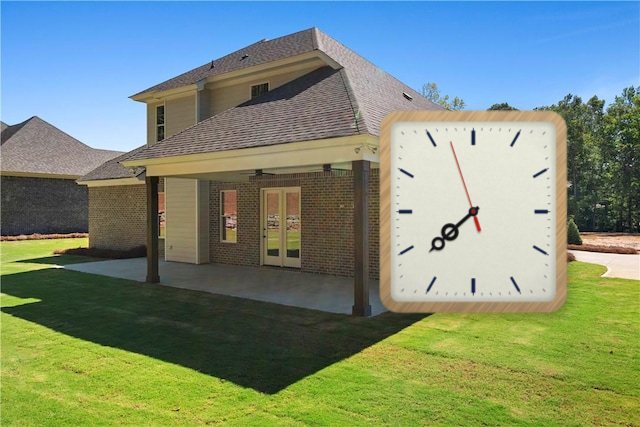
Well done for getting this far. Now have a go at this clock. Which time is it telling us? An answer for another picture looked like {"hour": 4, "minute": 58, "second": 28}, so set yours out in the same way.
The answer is {"hour": 7, "minute": 37, "second": 57}
